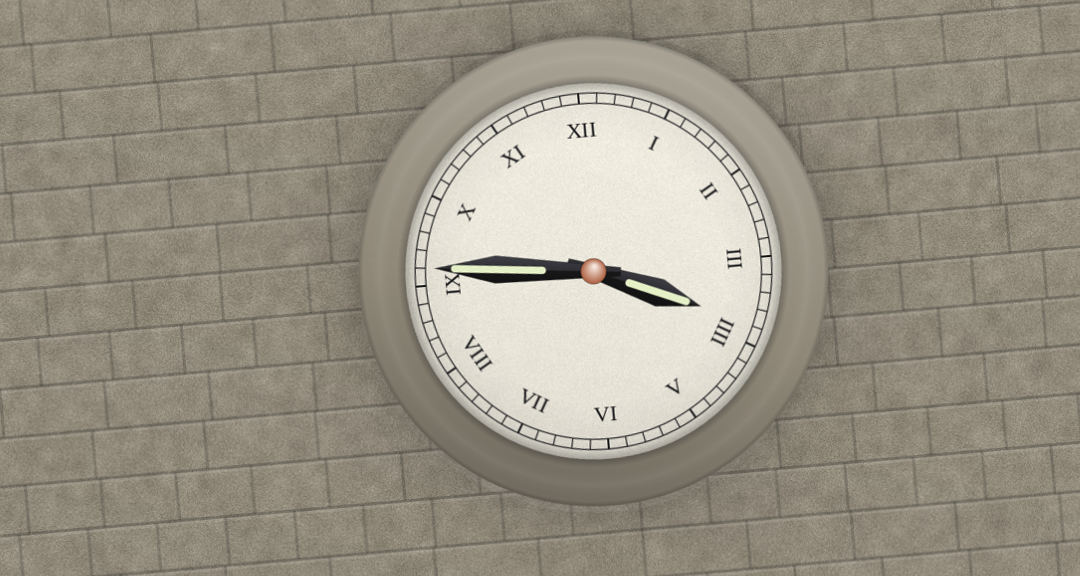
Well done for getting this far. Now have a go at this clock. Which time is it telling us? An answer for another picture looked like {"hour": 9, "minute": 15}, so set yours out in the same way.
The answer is {"hour": 3, "minute": 46}
